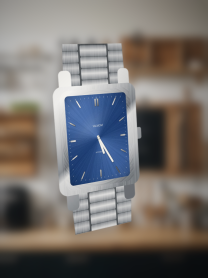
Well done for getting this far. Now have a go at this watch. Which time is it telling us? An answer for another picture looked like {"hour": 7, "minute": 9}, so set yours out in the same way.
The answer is {"hour": 5, "minute": 25}
